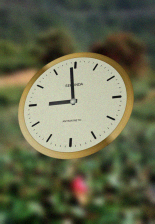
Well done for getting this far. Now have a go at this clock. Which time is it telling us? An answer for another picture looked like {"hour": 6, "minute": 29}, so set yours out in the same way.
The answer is {"hour": 8, "minute": 59}
